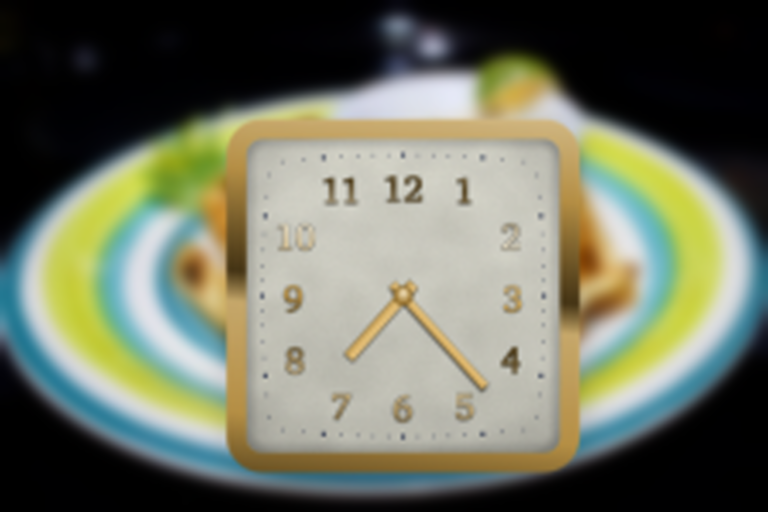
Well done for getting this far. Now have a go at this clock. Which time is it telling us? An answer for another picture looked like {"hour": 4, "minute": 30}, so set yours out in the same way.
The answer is {"hour": 7, "minute": 23}
